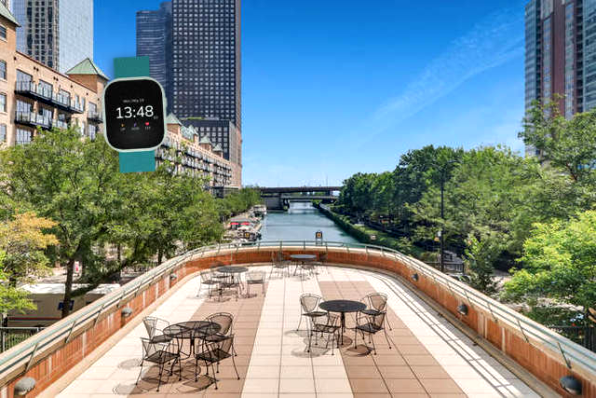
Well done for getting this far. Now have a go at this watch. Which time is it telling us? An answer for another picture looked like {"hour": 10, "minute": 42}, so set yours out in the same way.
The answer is {"hour": 13, "minute": 48}
